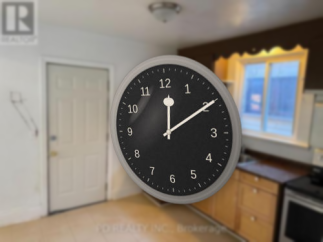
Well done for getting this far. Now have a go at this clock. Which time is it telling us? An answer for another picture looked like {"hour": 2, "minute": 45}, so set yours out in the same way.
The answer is {"hour": 12, "minute": 10}
